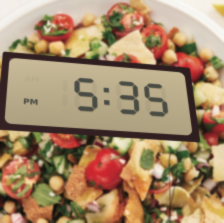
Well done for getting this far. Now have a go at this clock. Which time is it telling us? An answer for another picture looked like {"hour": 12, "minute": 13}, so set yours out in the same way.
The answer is {"hour": 5, "minute": 35}
